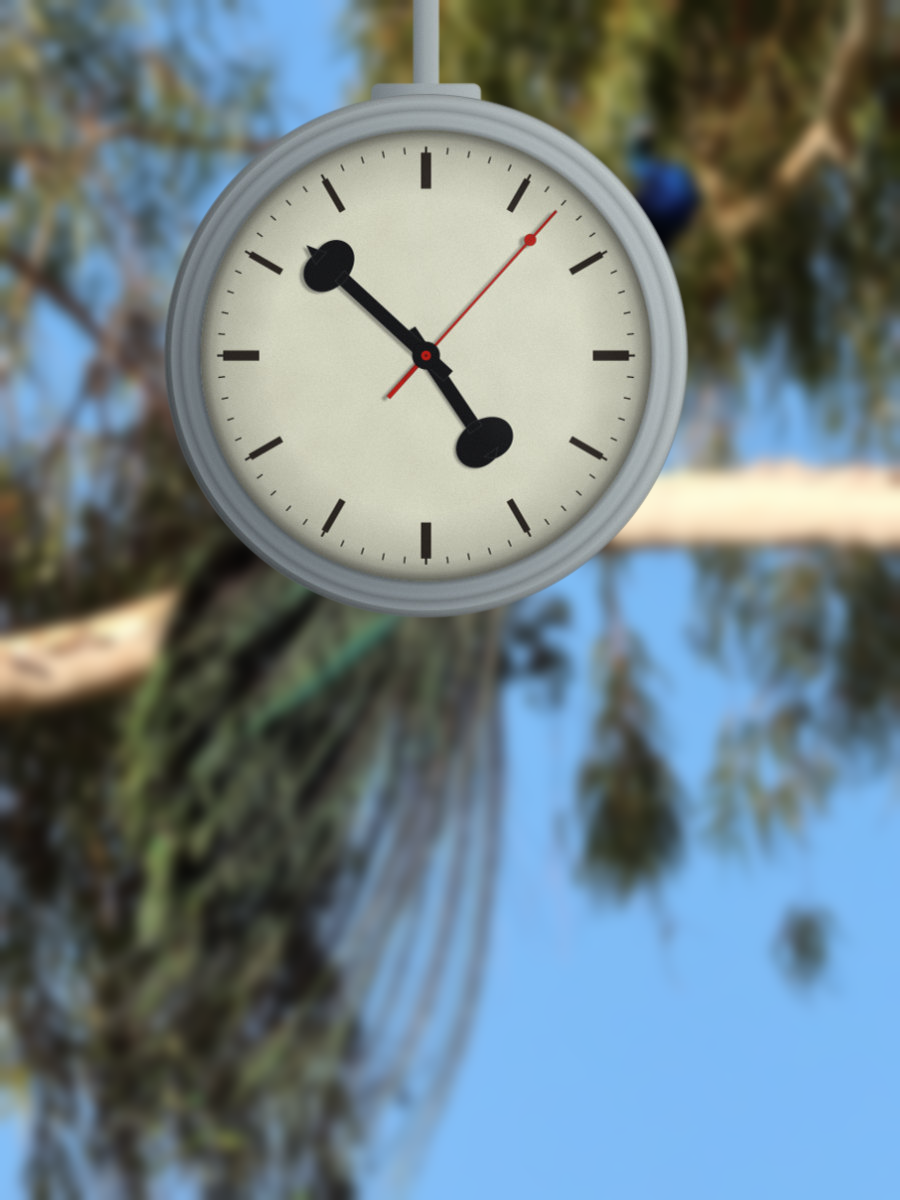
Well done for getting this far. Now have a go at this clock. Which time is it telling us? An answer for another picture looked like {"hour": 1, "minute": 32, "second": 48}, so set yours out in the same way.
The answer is {"hour": 4, "minute": 52, "second": 7}
